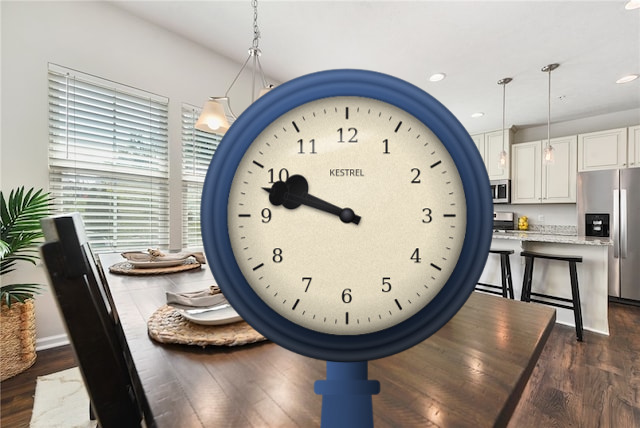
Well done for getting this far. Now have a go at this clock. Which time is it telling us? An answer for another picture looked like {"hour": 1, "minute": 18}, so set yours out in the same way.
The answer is {"hour": 9, "minute": 48}
